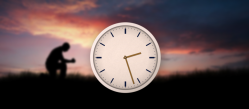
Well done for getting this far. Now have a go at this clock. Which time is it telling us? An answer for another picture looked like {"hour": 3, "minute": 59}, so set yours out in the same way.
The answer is {"hour": 2, "minute": 27}
